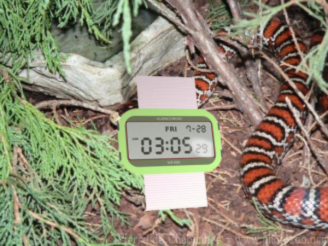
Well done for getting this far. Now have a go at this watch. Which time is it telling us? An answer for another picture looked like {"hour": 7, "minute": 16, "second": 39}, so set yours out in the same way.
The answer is {"hour": 3, "minute": 5, "second": 29}
